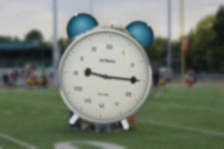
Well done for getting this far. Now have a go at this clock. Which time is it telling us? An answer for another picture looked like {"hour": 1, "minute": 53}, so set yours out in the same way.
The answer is {"hour": 9, "minute": 15}
